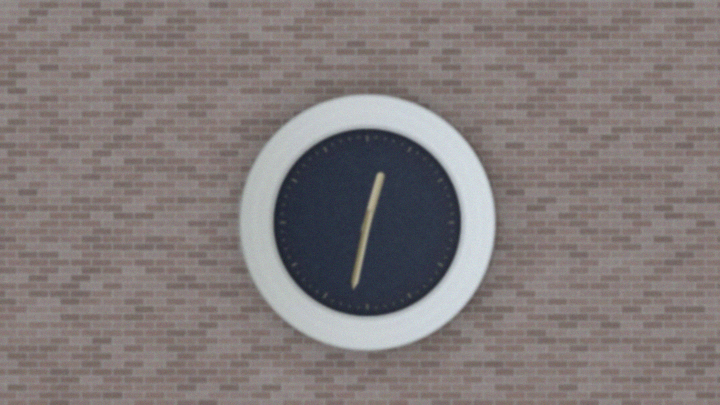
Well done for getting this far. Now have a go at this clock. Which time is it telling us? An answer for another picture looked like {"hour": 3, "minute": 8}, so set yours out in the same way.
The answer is {"hour": 12, "minute": 32}
